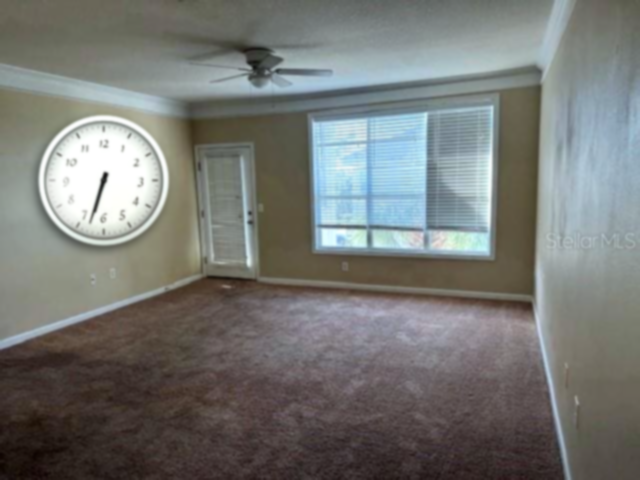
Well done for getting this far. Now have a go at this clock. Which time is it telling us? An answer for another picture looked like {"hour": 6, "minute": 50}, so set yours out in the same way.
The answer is {"hour": 6, "minute": 33}
